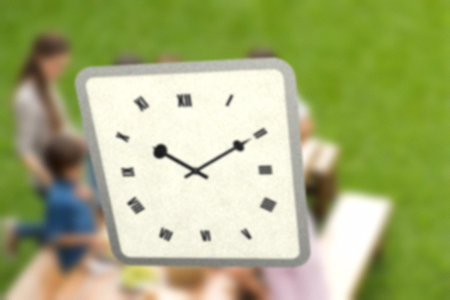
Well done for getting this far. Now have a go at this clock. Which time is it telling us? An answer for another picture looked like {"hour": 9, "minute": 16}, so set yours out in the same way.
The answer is {"hour": 10, "minute": 10}
